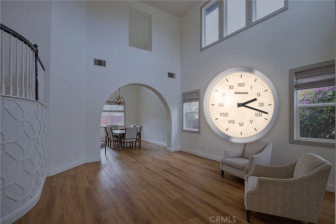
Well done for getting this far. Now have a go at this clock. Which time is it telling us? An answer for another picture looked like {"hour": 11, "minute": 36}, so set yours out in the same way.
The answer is {"hour": 2, "minute": 18}
